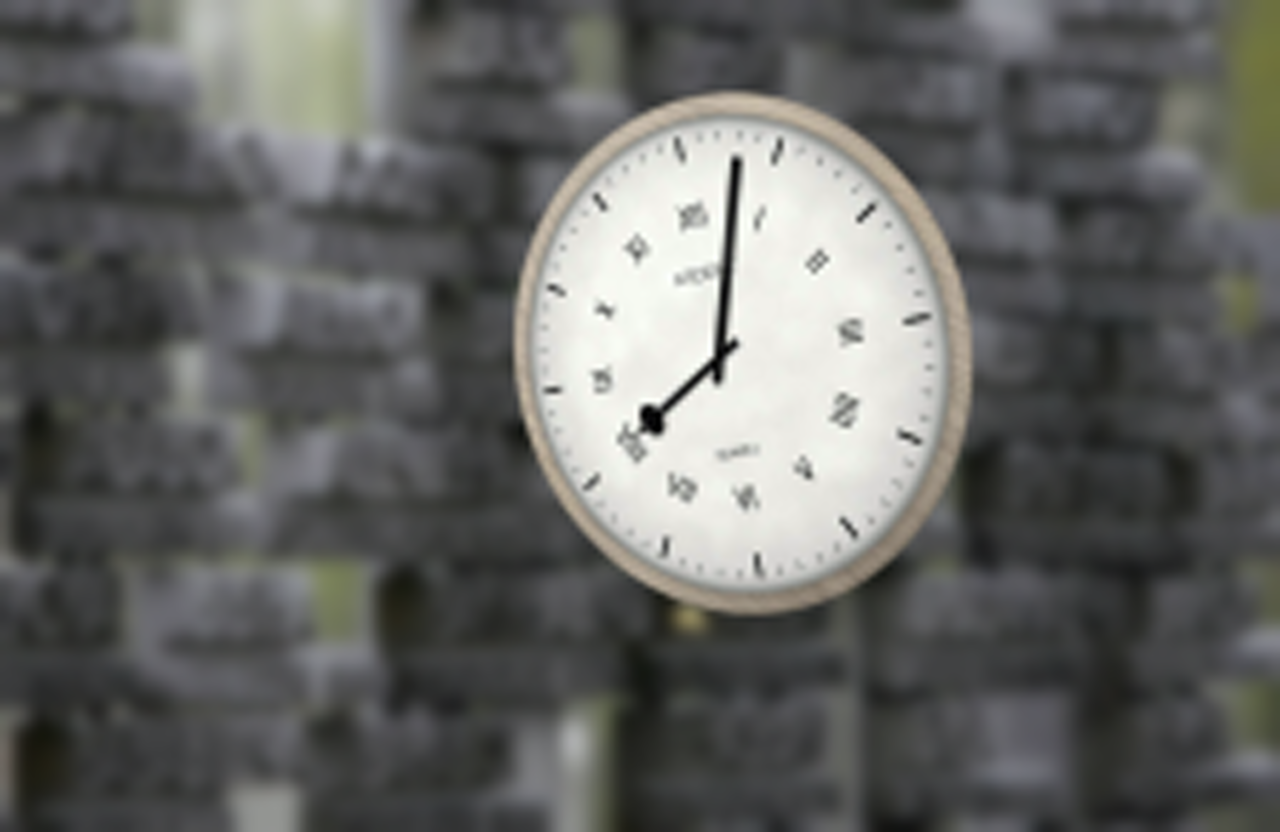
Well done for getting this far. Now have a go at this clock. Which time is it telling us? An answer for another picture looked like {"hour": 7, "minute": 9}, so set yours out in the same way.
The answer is {"hour": 8, "minute": 3}
